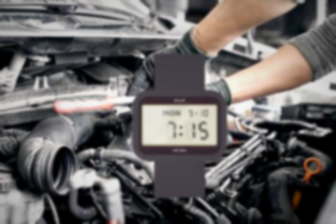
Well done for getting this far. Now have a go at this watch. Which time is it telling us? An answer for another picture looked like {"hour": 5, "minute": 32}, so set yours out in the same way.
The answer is {"hour": 7, "minute": 15}
